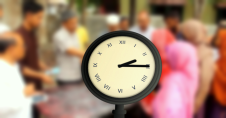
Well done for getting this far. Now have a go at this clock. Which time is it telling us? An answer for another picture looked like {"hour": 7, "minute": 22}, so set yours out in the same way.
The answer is {"hour": 2, "minute": 15}
